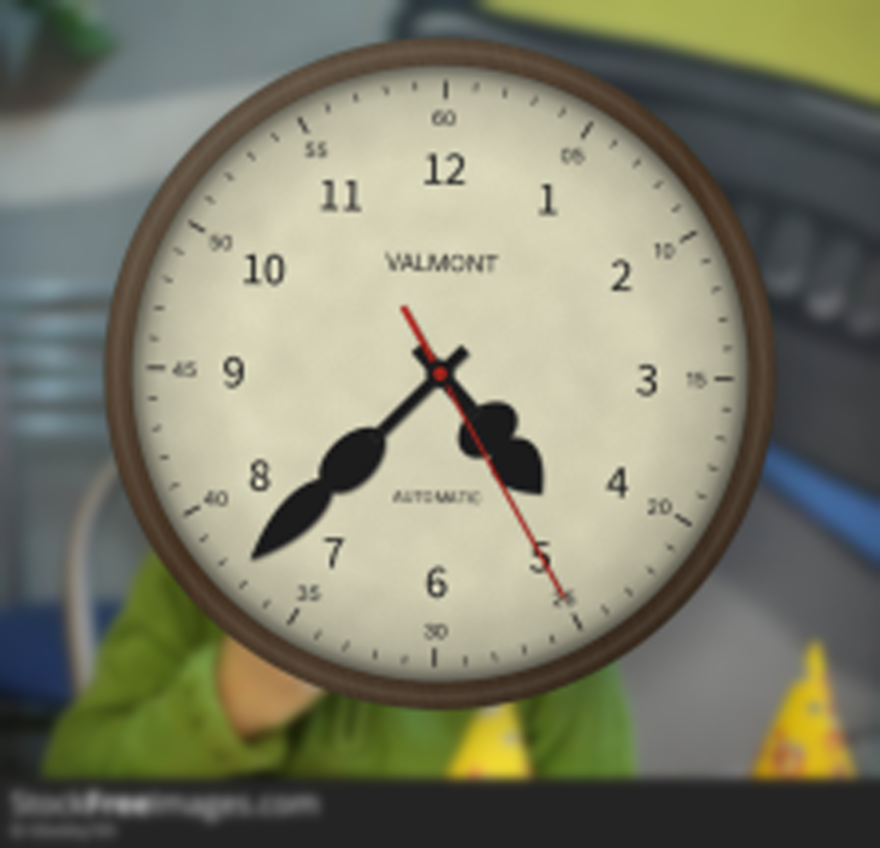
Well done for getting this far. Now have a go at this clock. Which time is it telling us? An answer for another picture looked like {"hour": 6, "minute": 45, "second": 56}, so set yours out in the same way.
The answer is {"hour": 4, "minute": 37, "second": 25}
